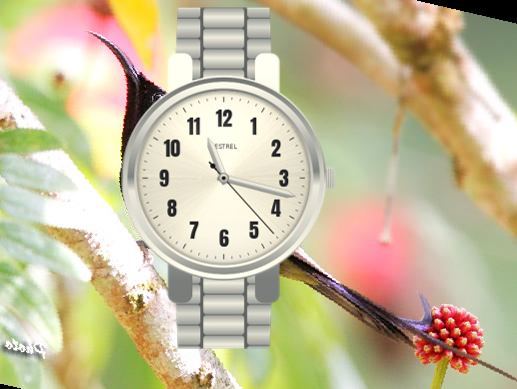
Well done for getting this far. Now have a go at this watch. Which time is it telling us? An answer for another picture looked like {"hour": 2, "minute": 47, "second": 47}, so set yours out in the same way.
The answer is {"hour": 11, "minute": 17, "second": 23}
